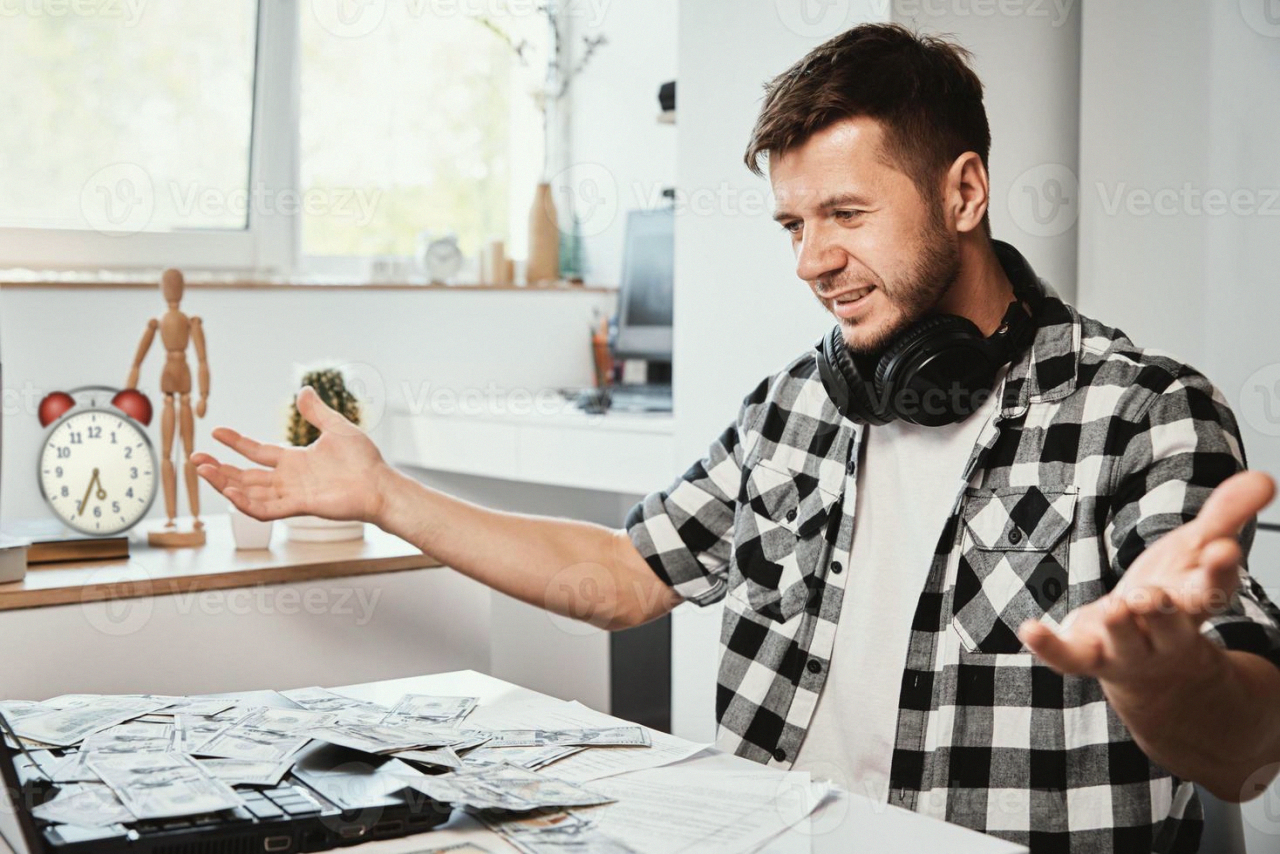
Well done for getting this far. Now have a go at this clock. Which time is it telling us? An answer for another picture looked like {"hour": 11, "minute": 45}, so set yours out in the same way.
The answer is {"hour": 5, "minute": 34}
